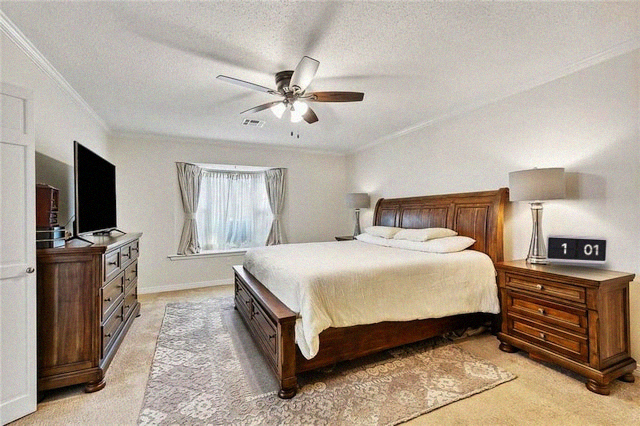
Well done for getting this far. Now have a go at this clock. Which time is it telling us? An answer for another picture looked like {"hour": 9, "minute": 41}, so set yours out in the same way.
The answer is {"hour": 1, "minute": 1}
